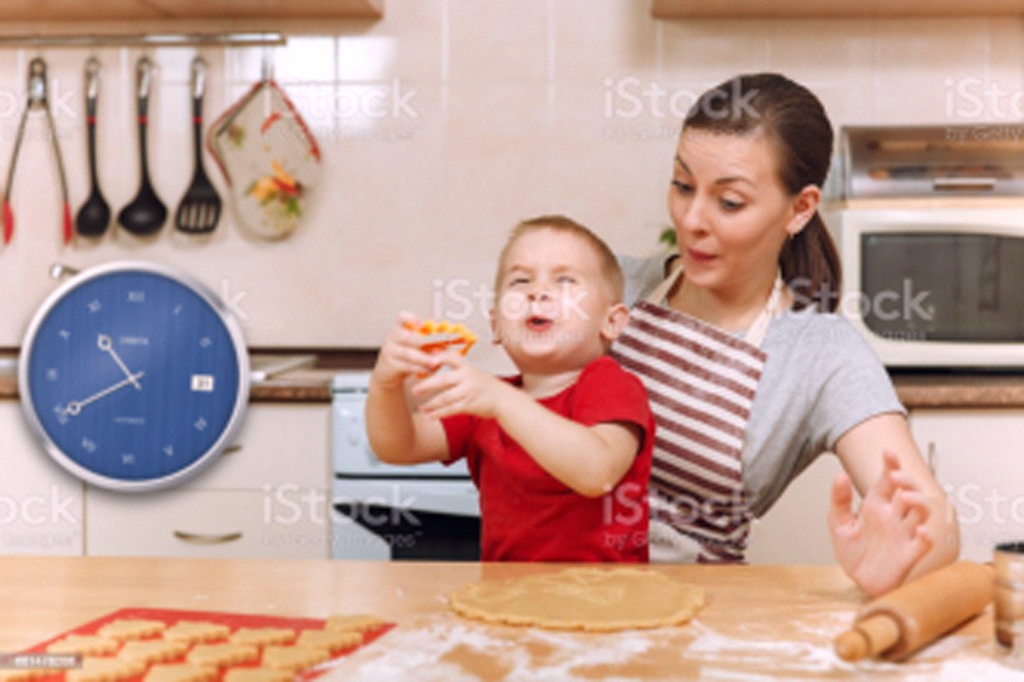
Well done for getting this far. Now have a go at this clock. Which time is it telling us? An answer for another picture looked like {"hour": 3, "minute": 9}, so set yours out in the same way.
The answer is {"hour": 10, "minute": 40}
